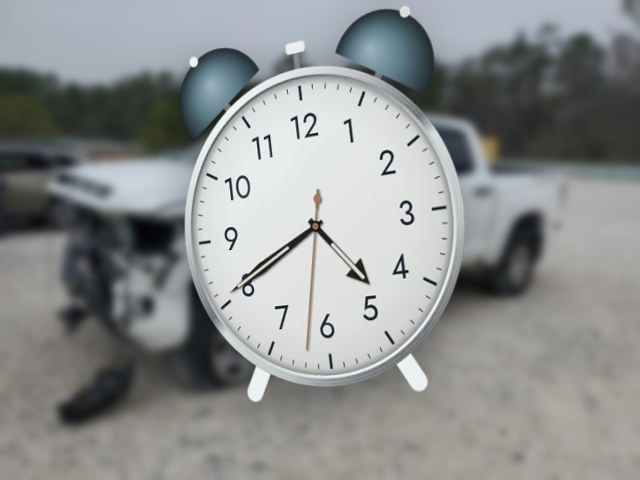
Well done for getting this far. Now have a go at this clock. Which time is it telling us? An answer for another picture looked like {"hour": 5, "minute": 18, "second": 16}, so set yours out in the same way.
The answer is {"hour": 4, "minute": 40, "second": 32}
